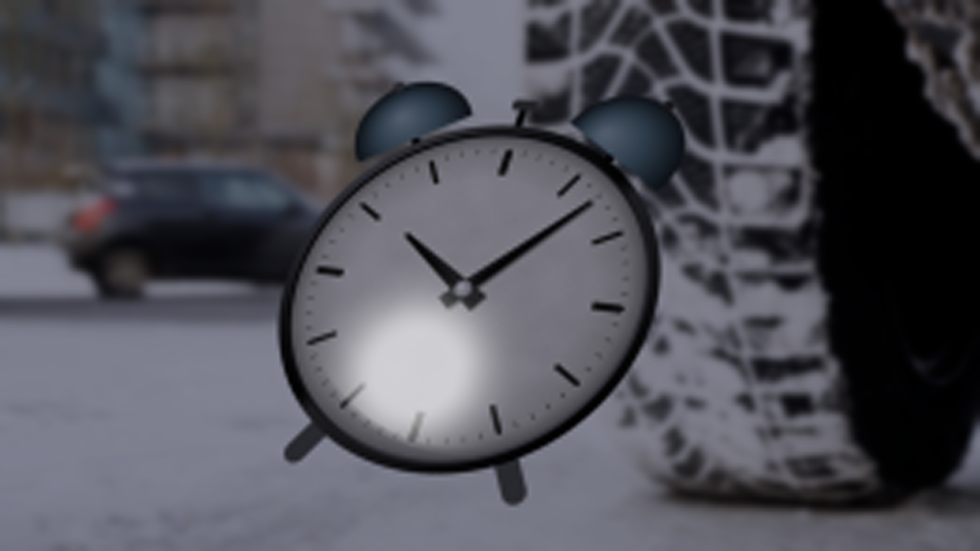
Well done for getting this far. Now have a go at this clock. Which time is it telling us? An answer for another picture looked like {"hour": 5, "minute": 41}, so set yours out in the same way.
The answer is {"hour": 10, "minute": 7}
